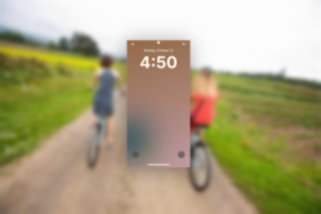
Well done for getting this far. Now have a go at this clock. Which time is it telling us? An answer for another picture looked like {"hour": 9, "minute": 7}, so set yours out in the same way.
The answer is {"hour": 4, "minute": 50}
